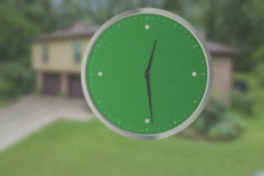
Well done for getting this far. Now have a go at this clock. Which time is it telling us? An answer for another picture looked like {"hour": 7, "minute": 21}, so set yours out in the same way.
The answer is {"hour": 12, "minute": 29}
